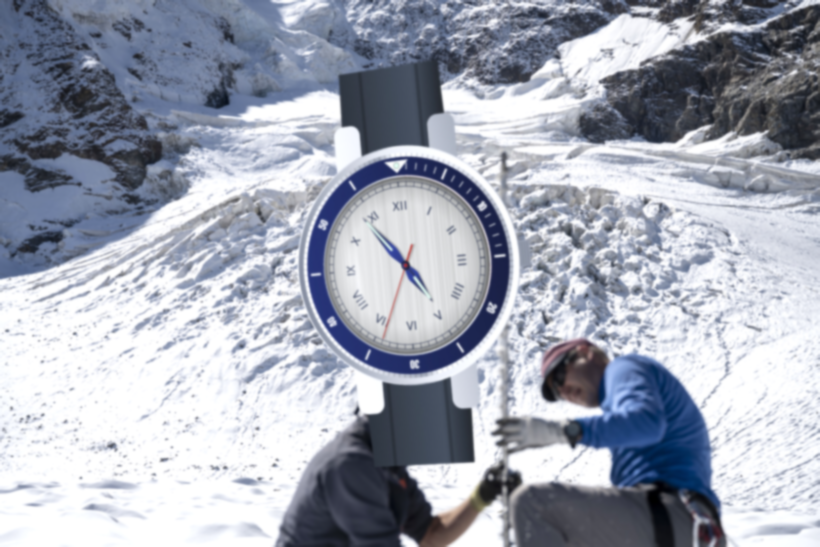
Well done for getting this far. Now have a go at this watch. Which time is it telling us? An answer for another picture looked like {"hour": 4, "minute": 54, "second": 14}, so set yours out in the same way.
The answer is {"hour": 4, "minute": 53, "second": 34}
